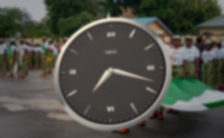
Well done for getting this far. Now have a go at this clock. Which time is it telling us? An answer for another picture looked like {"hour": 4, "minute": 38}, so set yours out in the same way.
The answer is {"hour": 7, "minute": 18}
